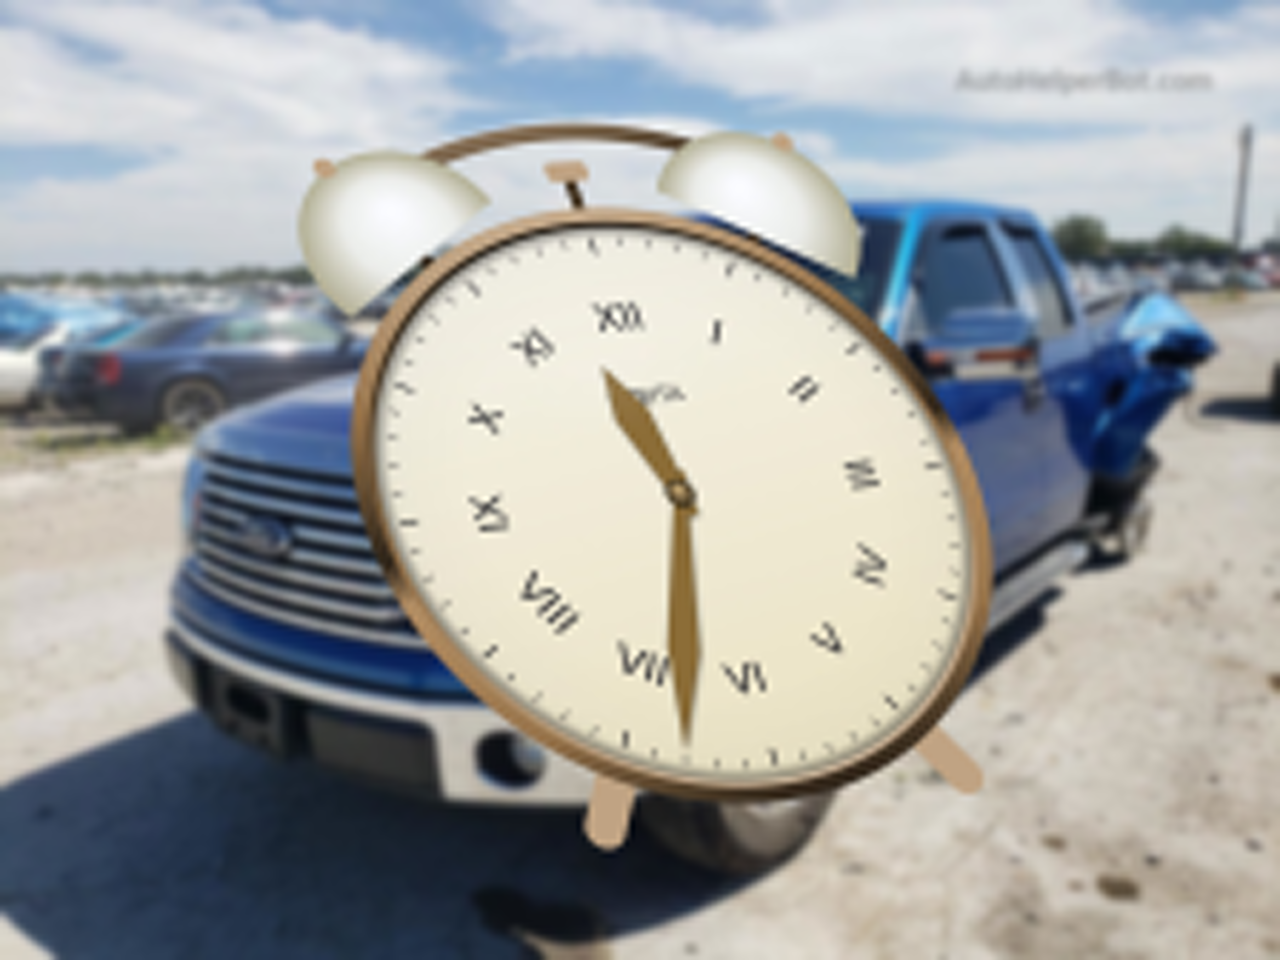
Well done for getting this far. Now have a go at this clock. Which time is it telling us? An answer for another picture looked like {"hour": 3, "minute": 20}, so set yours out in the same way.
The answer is {"hour": 11, "minute": 33}
